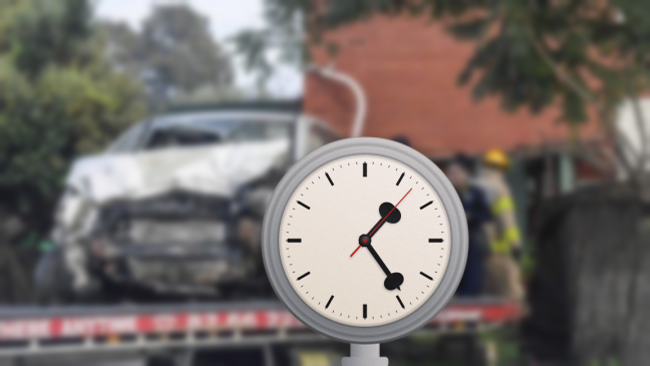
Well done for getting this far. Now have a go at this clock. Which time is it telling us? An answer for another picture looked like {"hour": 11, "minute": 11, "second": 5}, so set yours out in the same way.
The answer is {"hour": 1, "minute": 24, "second": 7}
